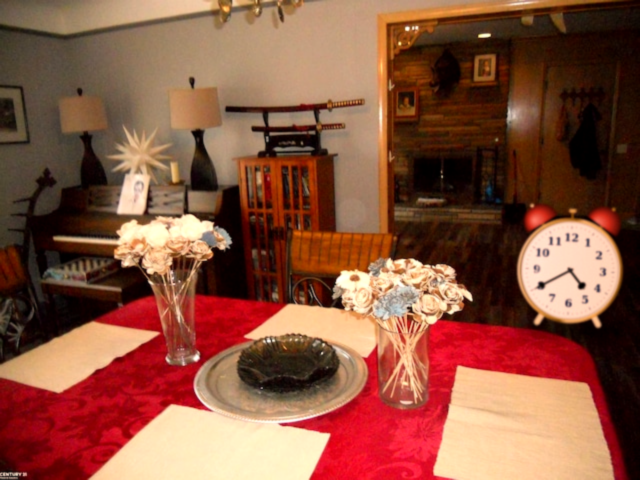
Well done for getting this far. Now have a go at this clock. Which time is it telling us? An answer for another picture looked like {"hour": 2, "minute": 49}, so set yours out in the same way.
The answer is {"hour": 4, "minute": 40}
